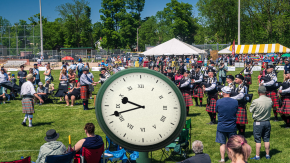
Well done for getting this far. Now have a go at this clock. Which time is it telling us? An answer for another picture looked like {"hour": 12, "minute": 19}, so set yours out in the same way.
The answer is {"hour": 9, "minute": 42}
